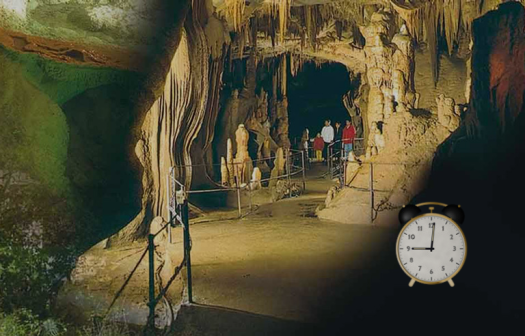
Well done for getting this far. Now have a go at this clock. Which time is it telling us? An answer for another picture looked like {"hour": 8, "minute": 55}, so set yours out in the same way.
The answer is {"hour": 9, "minute": 1}
